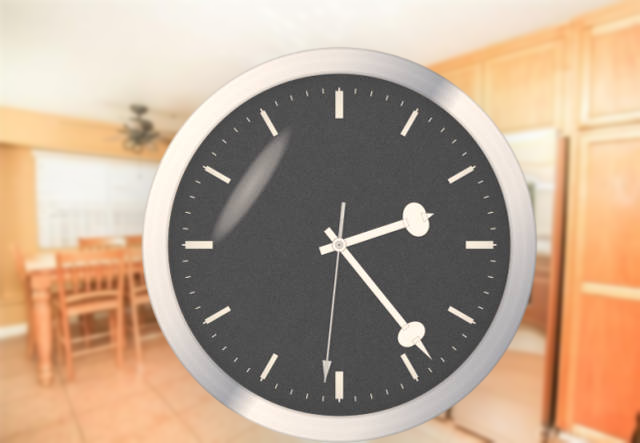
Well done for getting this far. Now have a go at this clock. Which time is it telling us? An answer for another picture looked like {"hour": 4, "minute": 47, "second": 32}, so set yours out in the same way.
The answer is {"hour": 2, "minute": 23, "second": 31}
